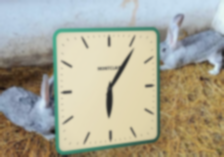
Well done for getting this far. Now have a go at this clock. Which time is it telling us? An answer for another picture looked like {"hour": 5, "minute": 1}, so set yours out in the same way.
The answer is {"hour": 6, "minute": 6}
